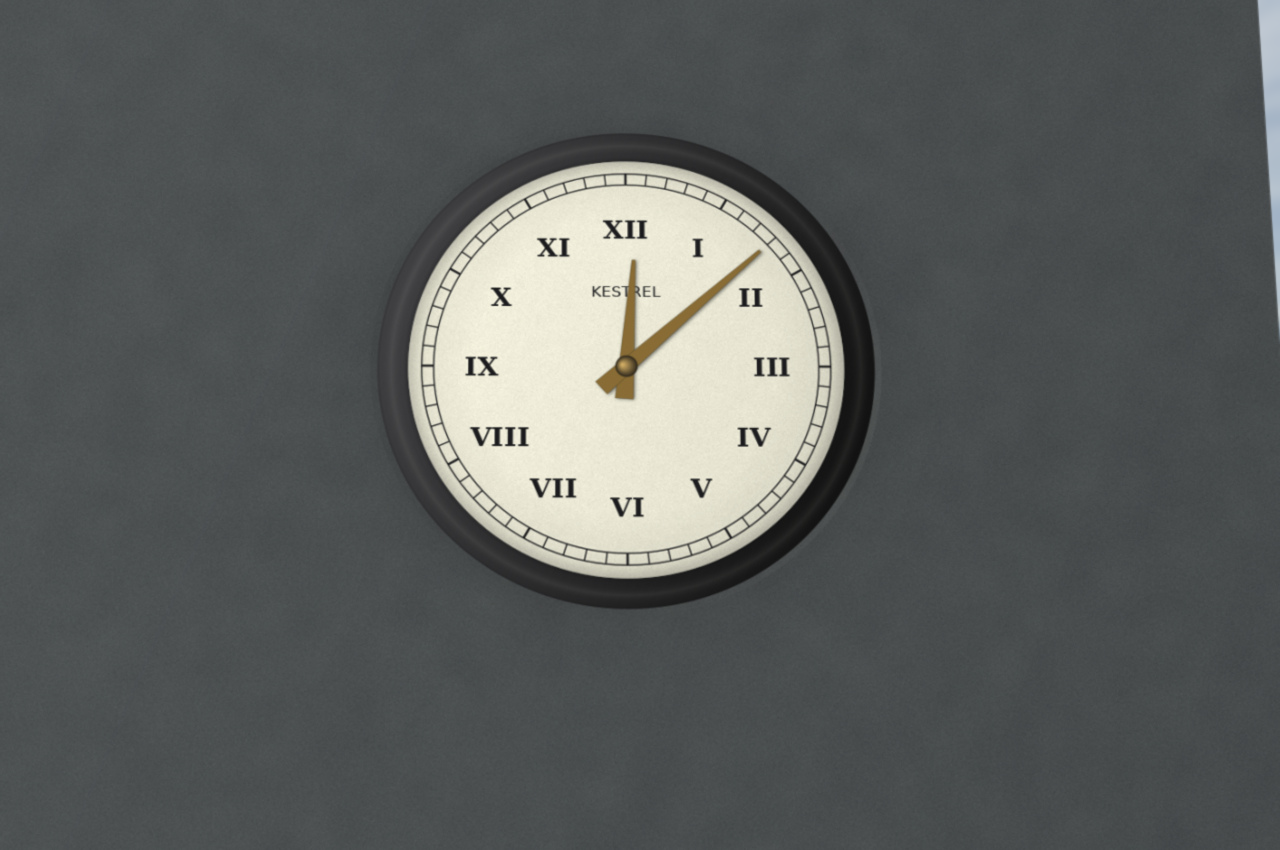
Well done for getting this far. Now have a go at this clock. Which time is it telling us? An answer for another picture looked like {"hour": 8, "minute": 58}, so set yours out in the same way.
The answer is {"hour": 12, "minute": 8}
